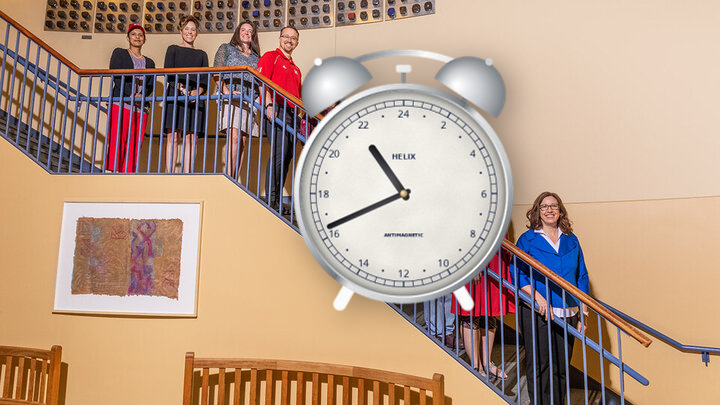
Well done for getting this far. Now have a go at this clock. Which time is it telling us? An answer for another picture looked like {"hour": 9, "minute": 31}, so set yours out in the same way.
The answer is {"hour": 21, "minute": 41}
